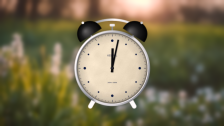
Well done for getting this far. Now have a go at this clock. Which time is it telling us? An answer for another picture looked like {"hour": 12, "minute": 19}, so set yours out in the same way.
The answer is {"hour": 12, "minute": 2}
